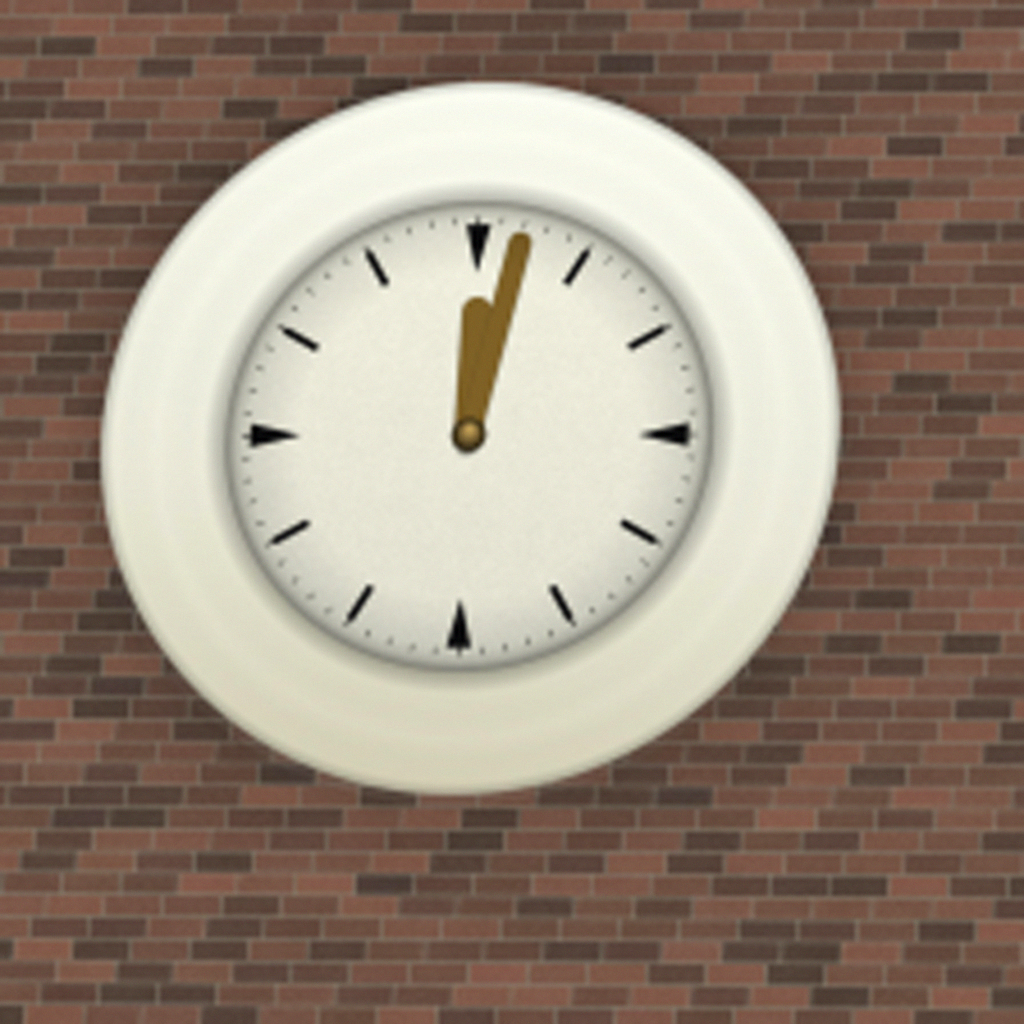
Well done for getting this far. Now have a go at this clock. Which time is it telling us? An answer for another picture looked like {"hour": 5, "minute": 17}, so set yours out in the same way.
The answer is {"hour": 12, "minute": 2}
